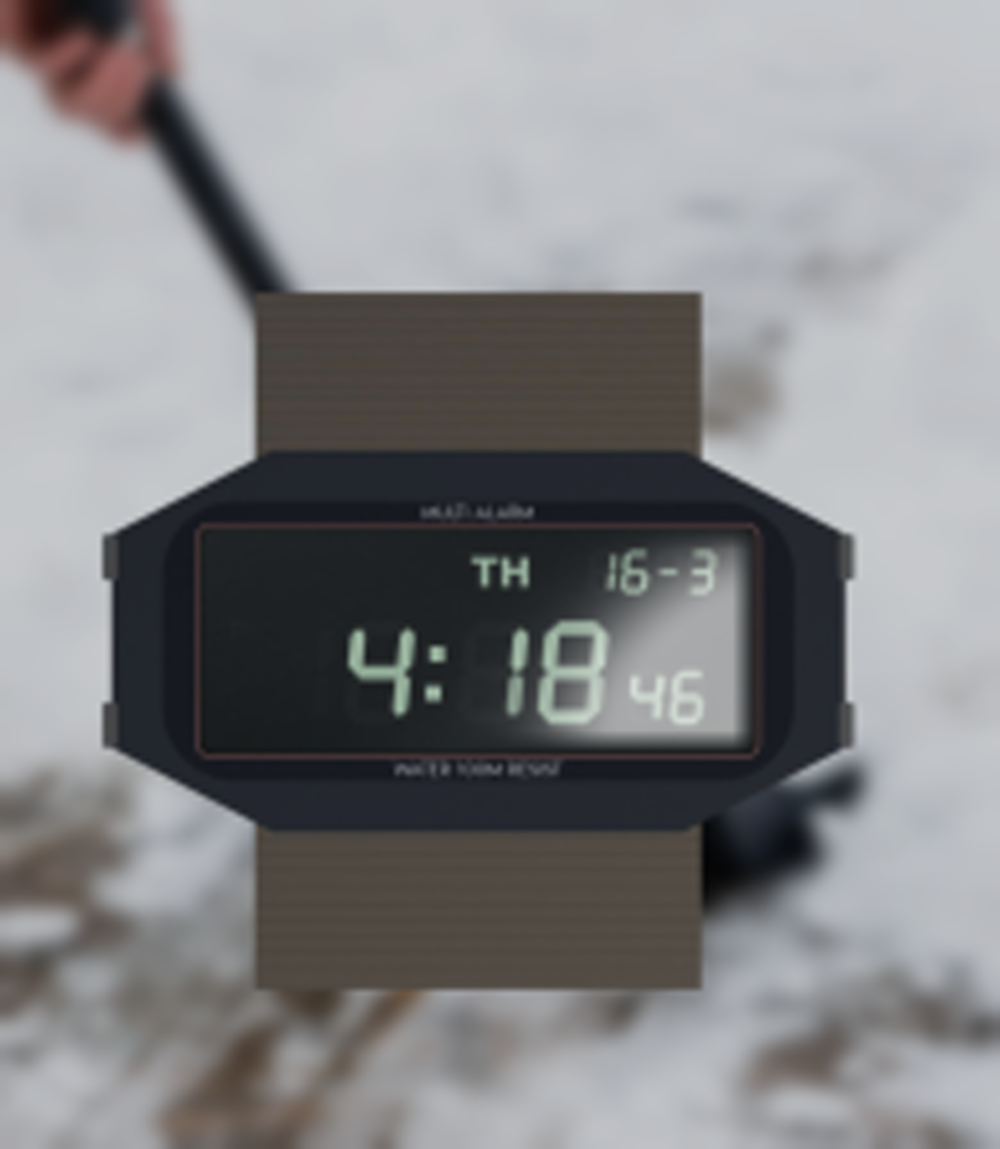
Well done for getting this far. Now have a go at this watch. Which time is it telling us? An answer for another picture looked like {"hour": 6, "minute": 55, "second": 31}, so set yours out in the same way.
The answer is {"hour": 4, "minute": 18, "second": 46}
